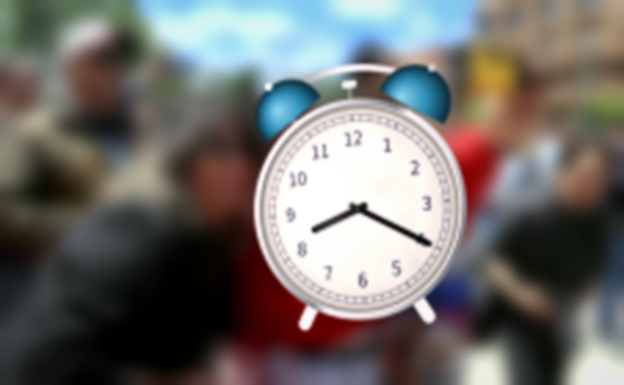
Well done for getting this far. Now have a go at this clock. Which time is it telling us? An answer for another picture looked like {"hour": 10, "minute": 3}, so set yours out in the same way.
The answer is {"hour": 8, "minute": 20}
